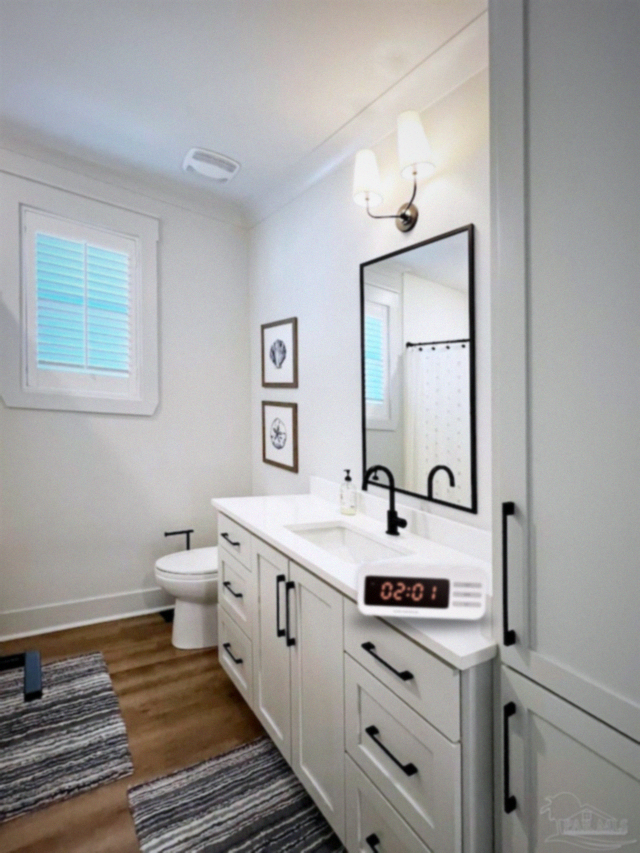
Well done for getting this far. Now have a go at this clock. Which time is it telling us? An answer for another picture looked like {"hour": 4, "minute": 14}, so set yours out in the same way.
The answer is {"hour": 2, "minute": 1}
